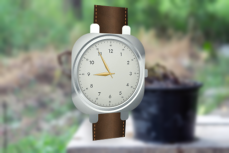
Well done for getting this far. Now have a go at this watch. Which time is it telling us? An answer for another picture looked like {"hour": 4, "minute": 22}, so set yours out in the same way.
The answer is {"hour": 8, "minute": 55}
